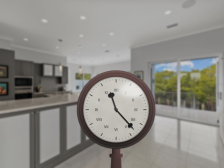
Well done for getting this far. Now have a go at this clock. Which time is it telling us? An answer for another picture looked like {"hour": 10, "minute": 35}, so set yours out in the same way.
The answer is {"hour": 11, "minute": 23}
